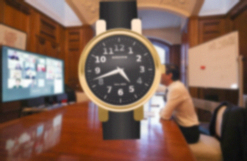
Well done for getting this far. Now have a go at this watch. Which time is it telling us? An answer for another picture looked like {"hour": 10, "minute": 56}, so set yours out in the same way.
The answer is {"hour": 4, "minute": 42}
